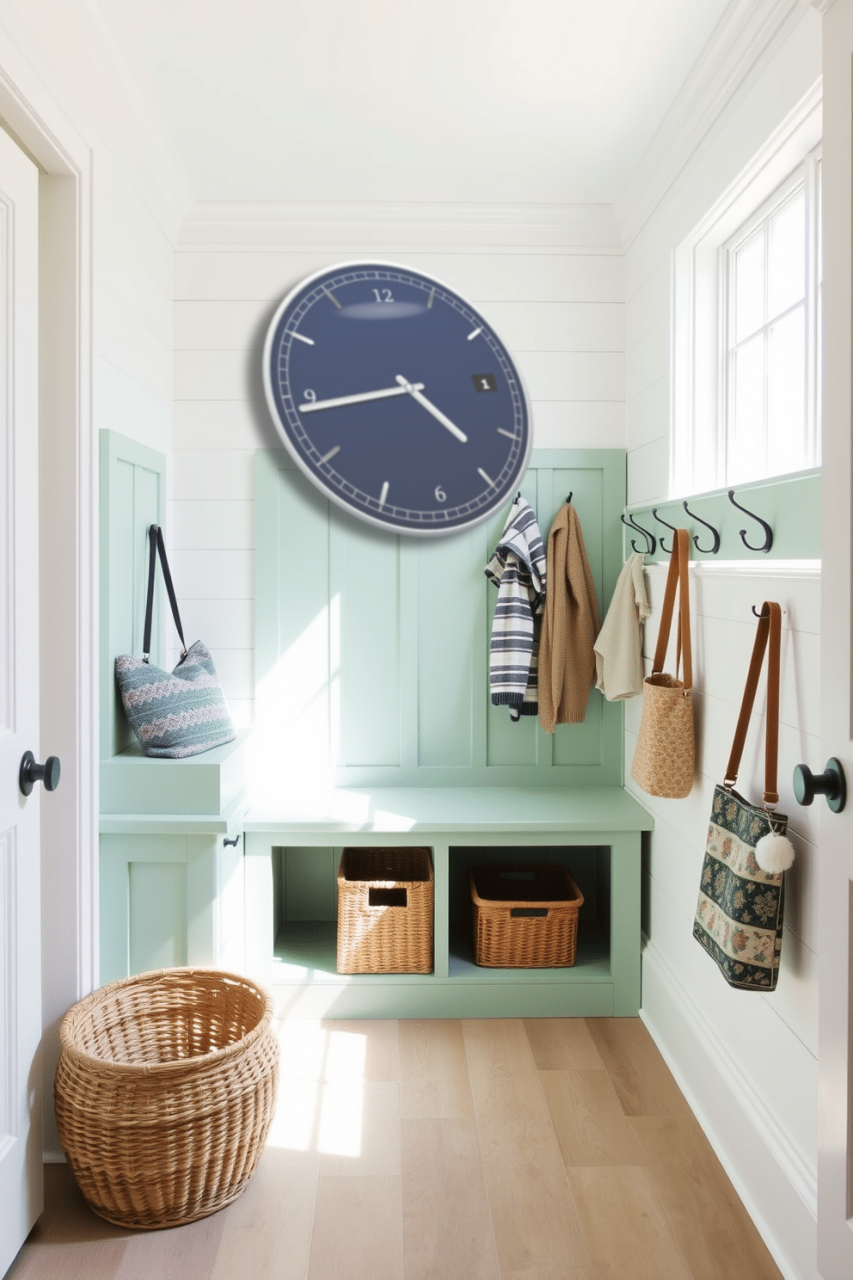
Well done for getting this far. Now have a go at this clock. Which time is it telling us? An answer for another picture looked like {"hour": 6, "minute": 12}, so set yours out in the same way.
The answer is {"hour": 4, "minute": 44}
